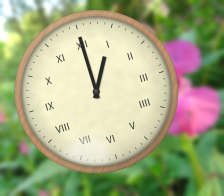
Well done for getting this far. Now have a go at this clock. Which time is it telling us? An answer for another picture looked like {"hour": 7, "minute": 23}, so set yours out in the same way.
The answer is {"hour": 1, "minute": 0}
